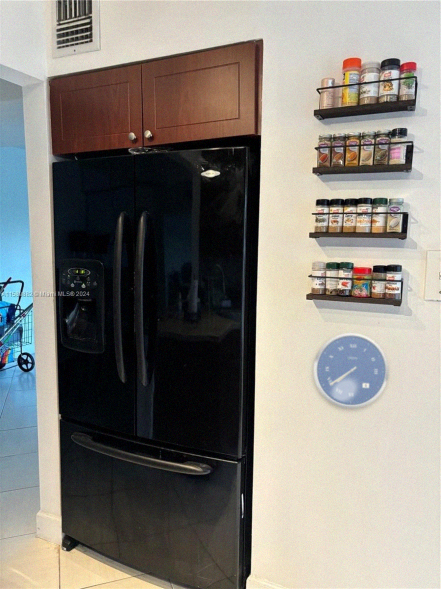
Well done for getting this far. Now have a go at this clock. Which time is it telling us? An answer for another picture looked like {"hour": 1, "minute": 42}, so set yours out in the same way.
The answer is {"hour": 7, "minute": 39}
